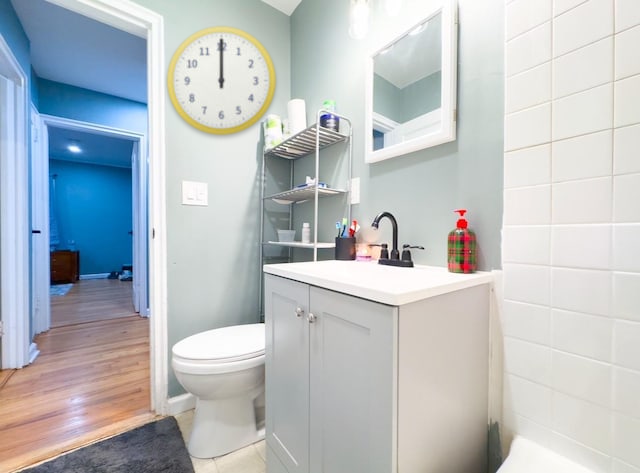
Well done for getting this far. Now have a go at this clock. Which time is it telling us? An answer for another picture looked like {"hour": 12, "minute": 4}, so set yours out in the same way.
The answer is {"hour": 12, "minute": 0}
